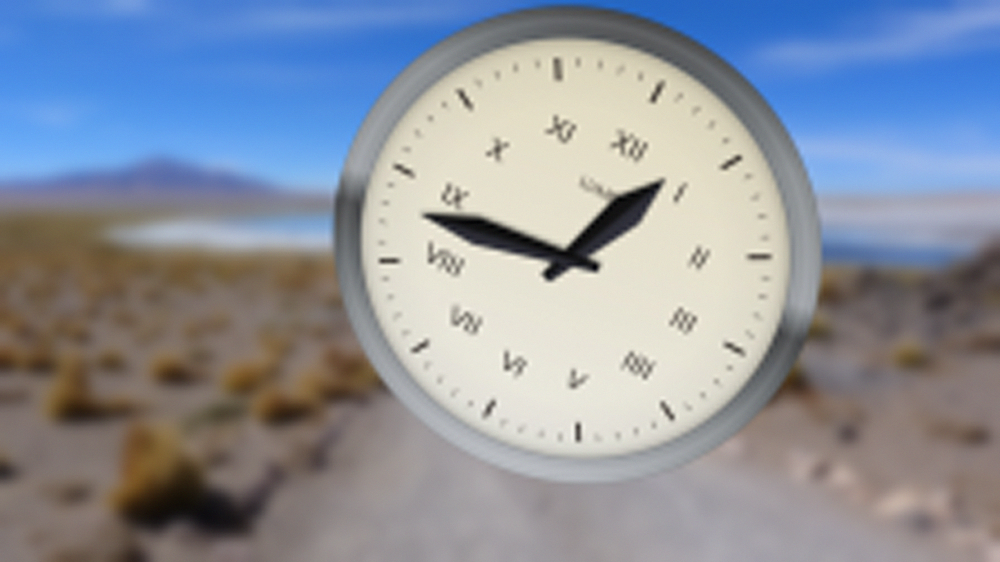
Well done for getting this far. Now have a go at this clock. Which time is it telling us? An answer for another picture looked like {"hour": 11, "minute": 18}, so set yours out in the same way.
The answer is {"hour": 12, "minute": 43}
